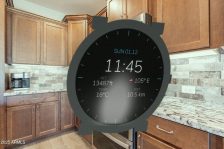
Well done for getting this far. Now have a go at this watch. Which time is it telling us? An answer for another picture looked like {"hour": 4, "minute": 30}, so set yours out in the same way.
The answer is {"hour": 11, "minute": 45}
